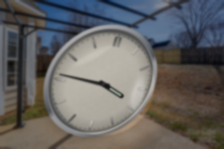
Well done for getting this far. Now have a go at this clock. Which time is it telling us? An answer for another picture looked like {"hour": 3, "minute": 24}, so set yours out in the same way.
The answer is {"hour": 3, "minute": 46}
